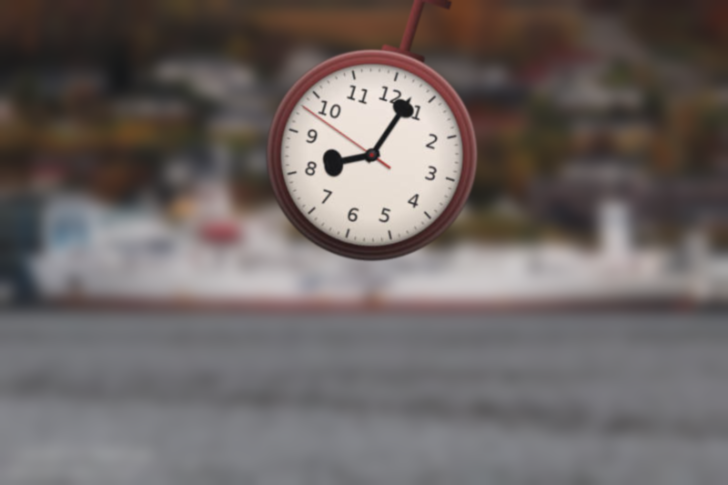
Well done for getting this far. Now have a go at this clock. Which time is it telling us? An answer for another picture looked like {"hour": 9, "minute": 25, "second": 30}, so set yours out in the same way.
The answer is {"hour": 8, "minute": 2, "second": 48}
